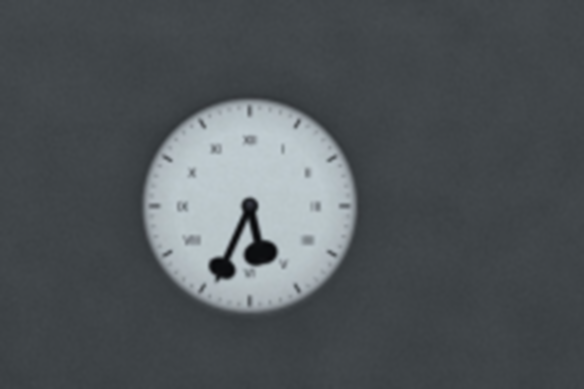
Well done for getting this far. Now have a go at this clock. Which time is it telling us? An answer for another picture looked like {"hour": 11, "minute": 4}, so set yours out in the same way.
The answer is {"hour": 5, "minute": 34}
